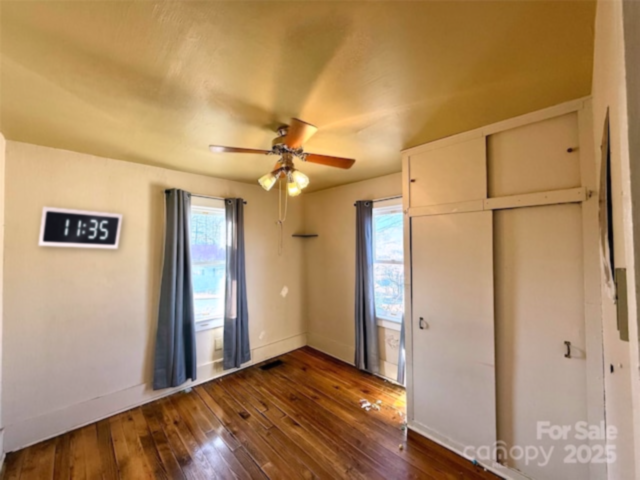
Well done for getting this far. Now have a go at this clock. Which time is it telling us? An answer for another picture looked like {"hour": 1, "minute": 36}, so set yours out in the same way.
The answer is {"hour": 11, "minute": 35}
